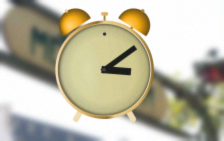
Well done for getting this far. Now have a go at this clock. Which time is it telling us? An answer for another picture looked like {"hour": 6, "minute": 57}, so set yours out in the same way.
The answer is {"hour": 3, "minute": 9}
